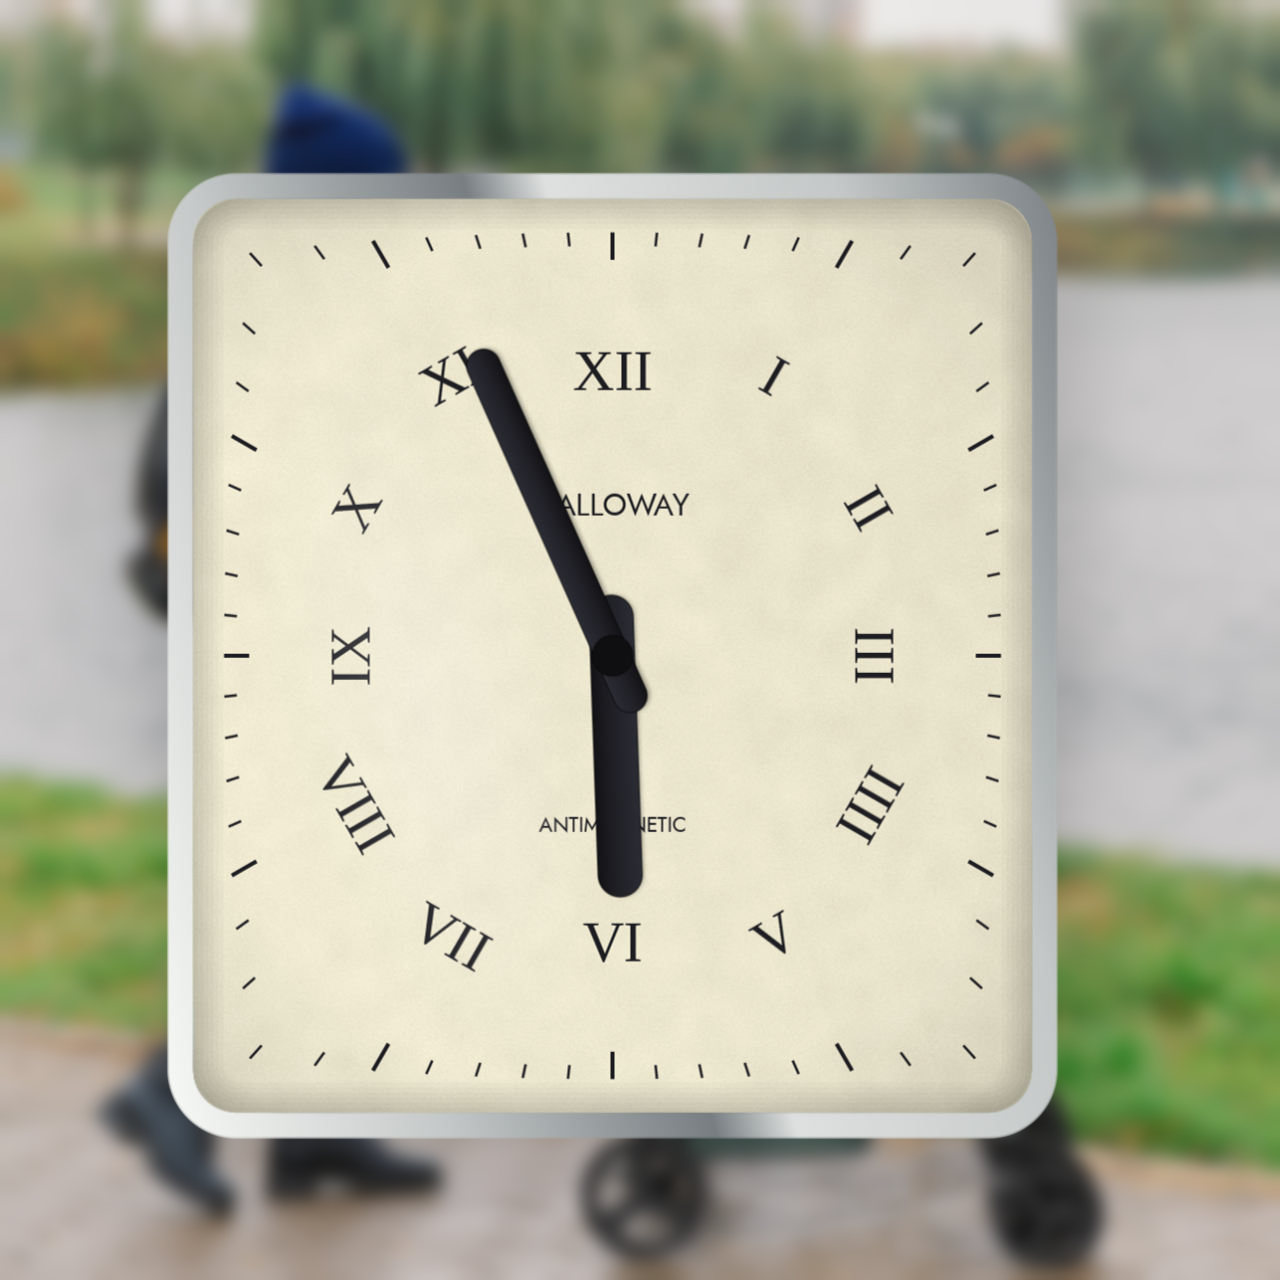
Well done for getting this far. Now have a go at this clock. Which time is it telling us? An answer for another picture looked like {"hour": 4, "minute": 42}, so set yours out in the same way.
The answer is {"hour": 5, "minute": 56}
